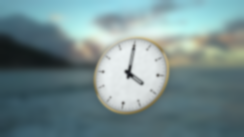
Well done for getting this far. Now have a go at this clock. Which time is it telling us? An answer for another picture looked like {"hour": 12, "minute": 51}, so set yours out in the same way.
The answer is {"hour": 4, "minute": 0}
